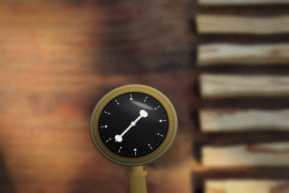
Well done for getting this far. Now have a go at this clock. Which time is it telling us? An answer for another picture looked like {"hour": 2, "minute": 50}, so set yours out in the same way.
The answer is {"hour": 1, "minute": 38}
